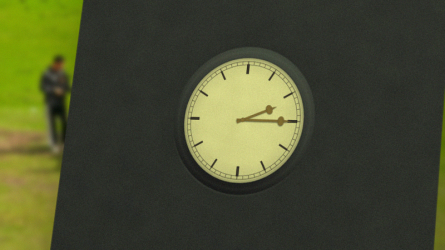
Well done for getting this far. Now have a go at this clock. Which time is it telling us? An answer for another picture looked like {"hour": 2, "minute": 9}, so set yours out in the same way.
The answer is {"hour": 2, "minute": 15}
